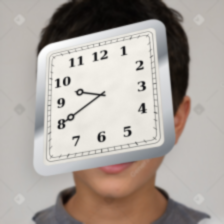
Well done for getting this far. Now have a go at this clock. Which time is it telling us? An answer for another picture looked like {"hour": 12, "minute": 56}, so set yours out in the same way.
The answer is {"hour": 9, "minute": 40}
